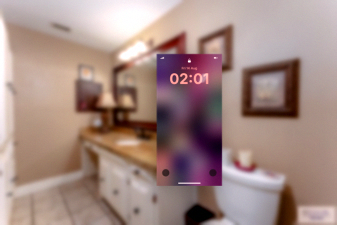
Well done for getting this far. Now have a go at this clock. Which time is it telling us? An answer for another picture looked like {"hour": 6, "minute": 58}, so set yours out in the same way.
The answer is {"hour": 2, "minute": 1}
